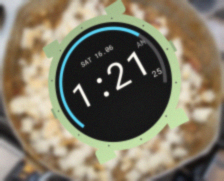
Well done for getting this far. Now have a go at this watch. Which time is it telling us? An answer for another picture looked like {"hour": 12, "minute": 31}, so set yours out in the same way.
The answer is {"hour": 1, "minute": 21}
